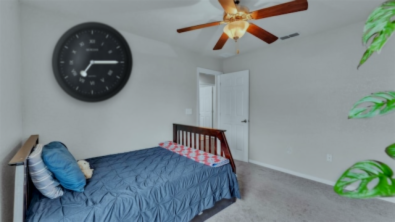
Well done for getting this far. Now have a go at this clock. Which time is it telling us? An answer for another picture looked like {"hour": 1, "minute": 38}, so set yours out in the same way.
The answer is {"hour": 7, "minute": 15}
